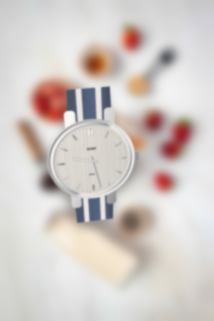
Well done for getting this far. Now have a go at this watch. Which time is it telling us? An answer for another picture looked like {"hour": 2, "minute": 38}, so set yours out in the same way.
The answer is {"hour": 9, "minute": 28}
